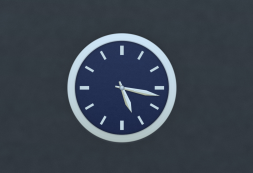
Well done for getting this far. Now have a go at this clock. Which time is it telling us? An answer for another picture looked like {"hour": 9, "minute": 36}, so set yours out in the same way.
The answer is {"hour": 5, "minute": 17}
